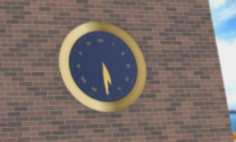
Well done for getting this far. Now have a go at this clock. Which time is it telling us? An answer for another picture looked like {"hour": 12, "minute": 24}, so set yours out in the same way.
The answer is {"hour": 5, "minute": 30}
